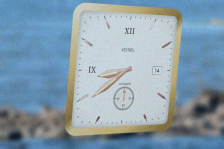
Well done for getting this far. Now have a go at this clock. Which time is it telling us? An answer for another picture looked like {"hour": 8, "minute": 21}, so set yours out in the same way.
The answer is {"hour": 8, "minute": 39}
